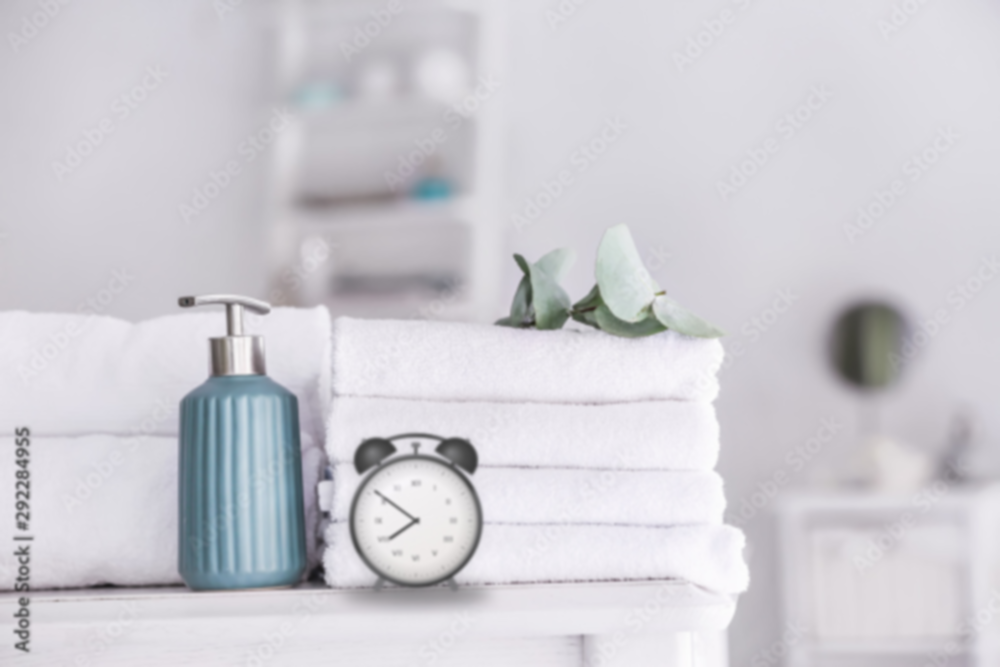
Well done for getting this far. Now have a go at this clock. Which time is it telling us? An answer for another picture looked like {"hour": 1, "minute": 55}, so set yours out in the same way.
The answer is {"hour": 7, "minute": 51}
